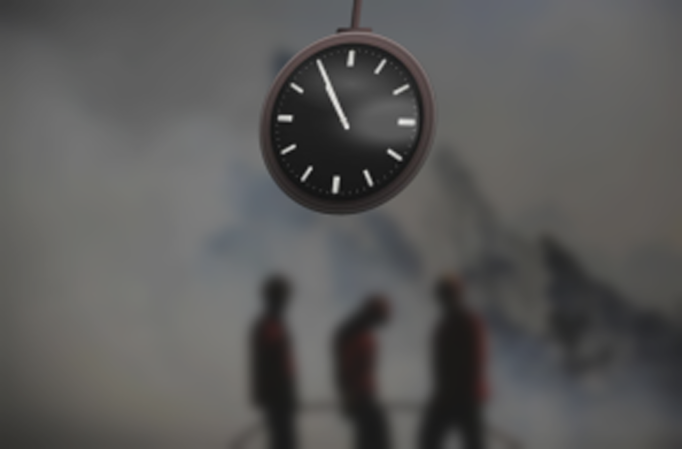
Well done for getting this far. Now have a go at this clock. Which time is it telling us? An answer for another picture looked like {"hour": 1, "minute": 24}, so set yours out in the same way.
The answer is {"hour": 10, "minute": 55}
